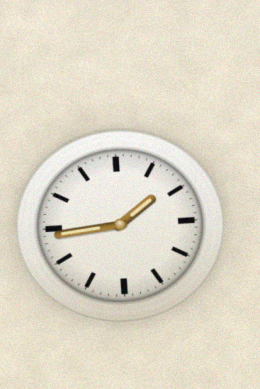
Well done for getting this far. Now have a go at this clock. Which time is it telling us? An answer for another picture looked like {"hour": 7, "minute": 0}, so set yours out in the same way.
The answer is {"hour": 1, "minute": 44}
